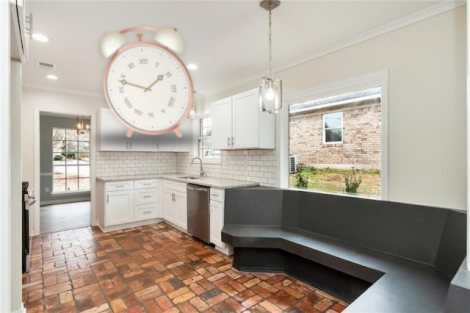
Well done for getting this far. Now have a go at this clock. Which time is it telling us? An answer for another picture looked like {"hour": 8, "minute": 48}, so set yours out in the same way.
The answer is {"hour": 1, "minute": 48}
